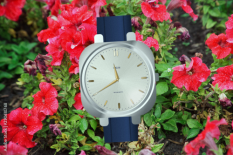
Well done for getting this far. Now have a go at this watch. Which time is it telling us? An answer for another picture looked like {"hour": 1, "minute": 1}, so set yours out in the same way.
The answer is {"hour": 11, "minute": 40}
